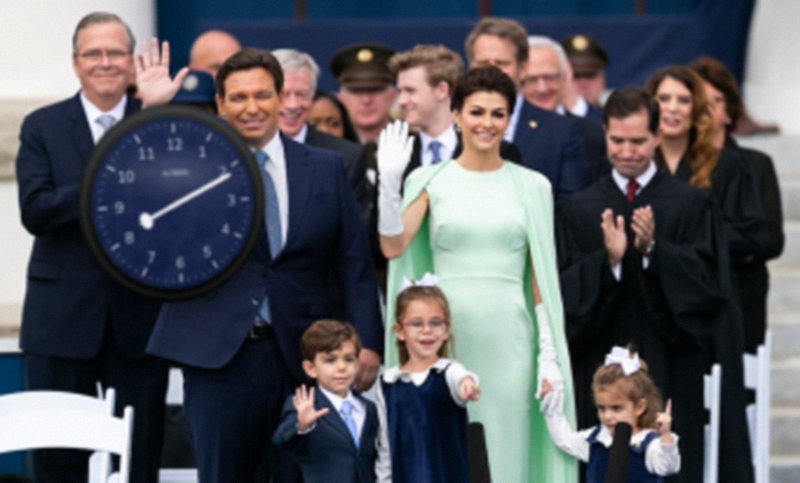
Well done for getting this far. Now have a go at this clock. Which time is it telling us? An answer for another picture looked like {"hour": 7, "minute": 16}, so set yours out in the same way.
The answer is {"hour": 8, "minute": 11}
